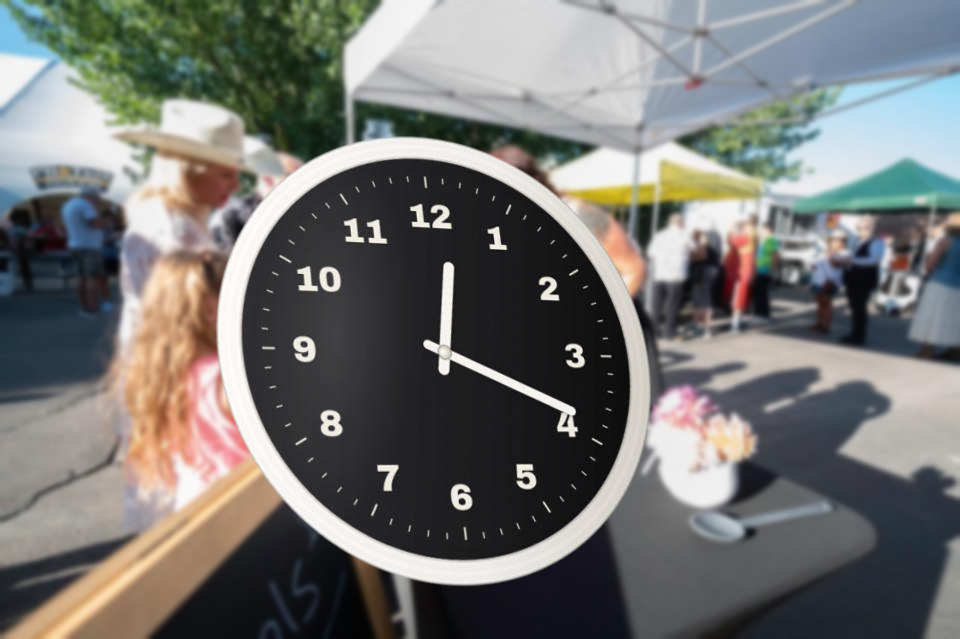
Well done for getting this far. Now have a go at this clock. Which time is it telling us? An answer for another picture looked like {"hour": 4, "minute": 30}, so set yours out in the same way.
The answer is {"hour": 12, "minute": 19}
